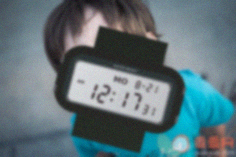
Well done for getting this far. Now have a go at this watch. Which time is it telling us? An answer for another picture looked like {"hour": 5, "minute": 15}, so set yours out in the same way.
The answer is {"hour": 12, "minute": 17}
